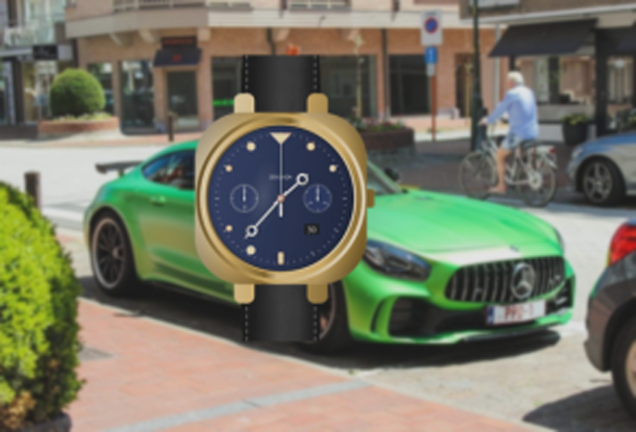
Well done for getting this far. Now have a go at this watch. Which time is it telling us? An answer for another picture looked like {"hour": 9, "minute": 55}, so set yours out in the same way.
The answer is {"hour": 1, "minute": 37}
